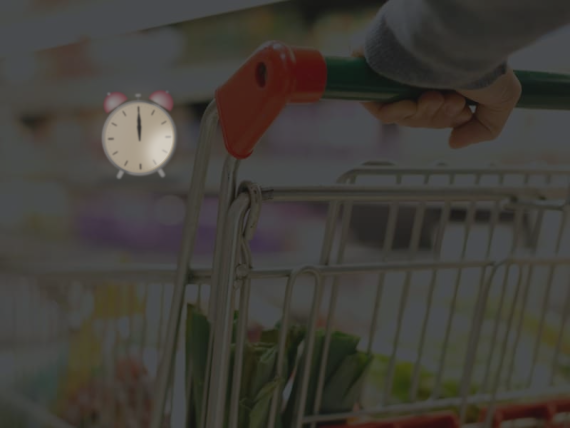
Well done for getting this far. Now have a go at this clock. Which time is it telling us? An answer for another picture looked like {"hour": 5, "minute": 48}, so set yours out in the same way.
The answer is {"hour": 12, "minute": 0}
